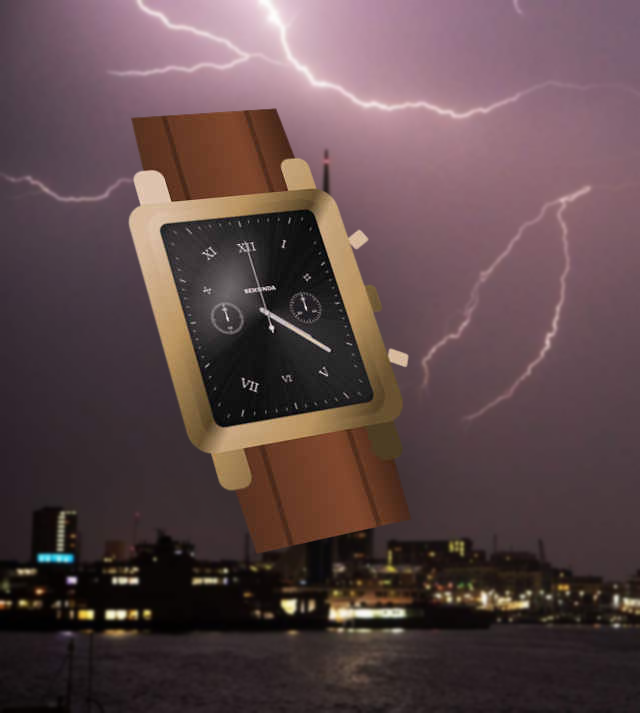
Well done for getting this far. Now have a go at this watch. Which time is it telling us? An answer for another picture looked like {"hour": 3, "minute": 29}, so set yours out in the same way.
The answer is {"hour": 4, "minute": 22}
